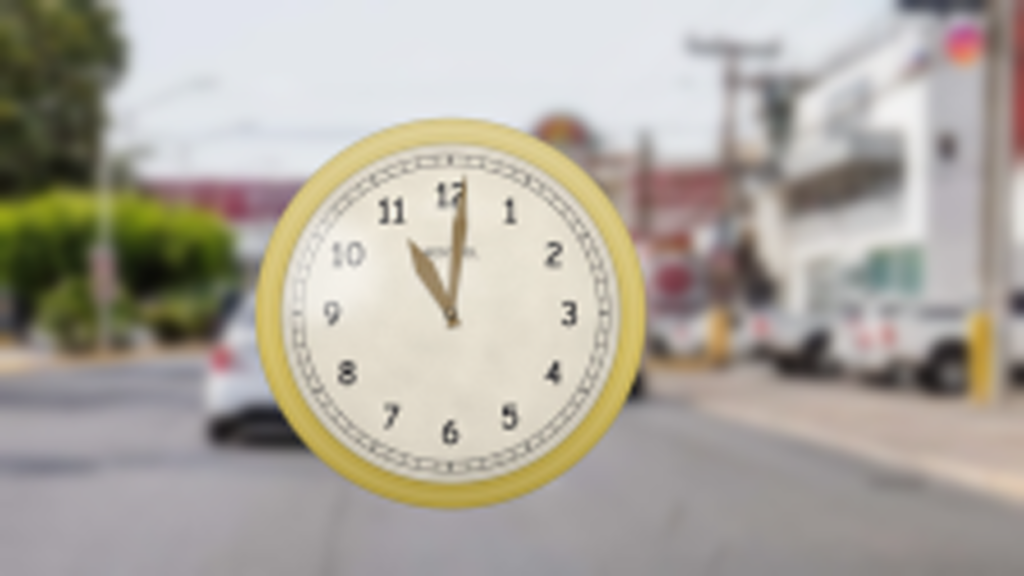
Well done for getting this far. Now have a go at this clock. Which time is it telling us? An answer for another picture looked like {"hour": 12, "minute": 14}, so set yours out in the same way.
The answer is {"hour": 11, "minute": 1}
